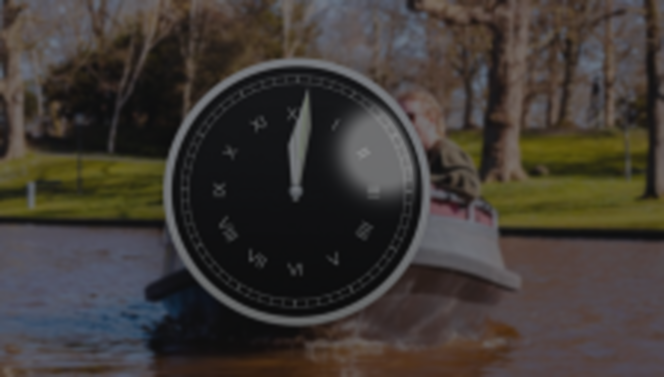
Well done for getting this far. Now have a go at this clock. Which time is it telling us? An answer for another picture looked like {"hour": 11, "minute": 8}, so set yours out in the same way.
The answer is {"hour": 12, "minute": 1}
